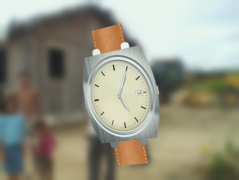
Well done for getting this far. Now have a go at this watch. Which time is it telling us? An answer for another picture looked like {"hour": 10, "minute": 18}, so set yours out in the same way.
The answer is {"hour": 5, "minute": 5}
